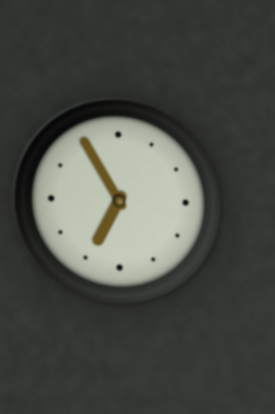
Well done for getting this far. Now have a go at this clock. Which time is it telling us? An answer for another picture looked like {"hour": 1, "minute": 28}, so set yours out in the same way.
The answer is {"hour": 6, "minute": 55}
